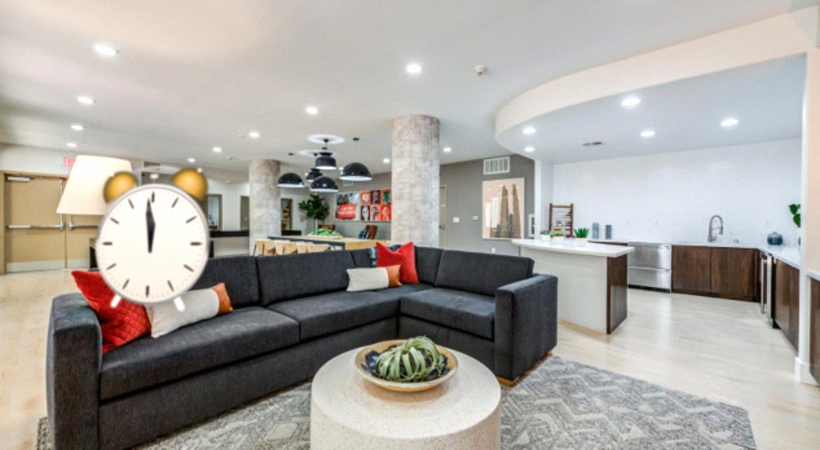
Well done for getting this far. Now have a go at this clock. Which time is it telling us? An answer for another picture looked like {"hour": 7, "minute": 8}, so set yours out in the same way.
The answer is {"hour": 11, "minute": 59}
